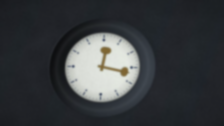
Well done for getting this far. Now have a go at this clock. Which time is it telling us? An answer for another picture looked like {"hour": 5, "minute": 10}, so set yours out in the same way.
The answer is {"hour": 12, "minute": 17}
